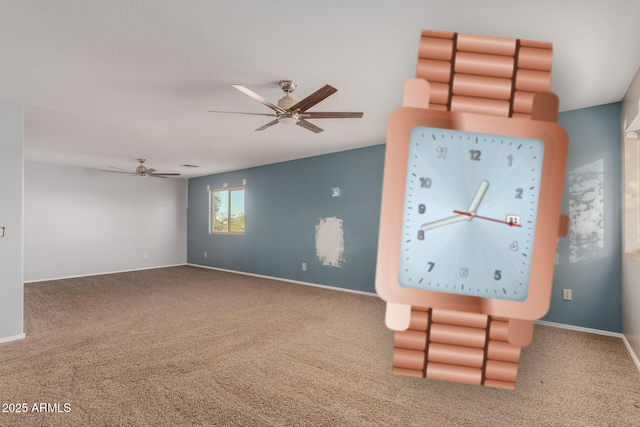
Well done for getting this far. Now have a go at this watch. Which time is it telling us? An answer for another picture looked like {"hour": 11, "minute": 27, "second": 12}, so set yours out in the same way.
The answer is {"hour": 12, "minute": 41, "second": 16}
